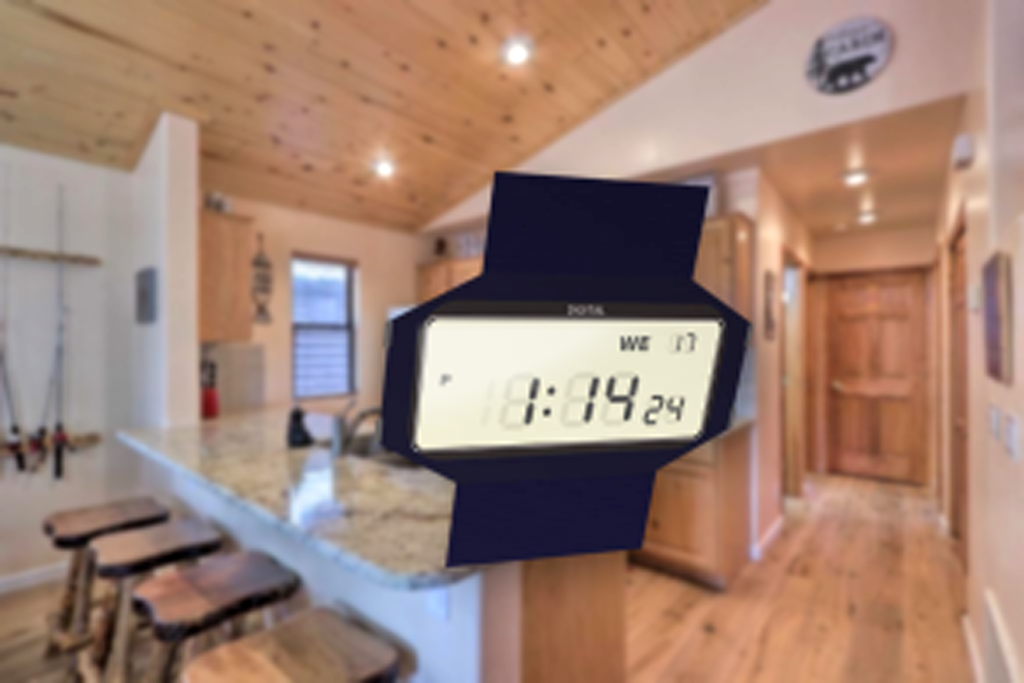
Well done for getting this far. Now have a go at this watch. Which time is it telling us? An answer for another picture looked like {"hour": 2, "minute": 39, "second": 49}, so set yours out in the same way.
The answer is {"hour": 1, "minute": 14, "second": 24}
